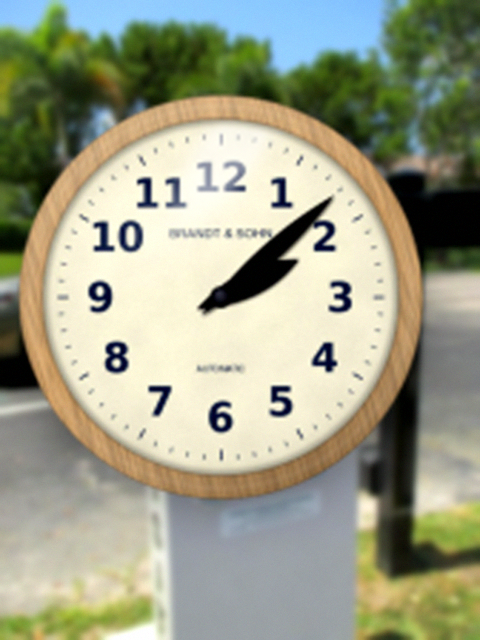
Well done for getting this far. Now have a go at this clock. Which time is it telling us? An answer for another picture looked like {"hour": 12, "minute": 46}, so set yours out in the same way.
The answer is {"hour": 2, "minute": 8}
